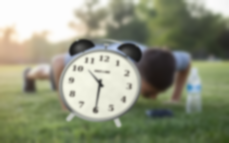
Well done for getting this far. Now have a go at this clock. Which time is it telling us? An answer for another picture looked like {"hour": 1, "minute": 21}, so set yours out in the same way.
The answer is {"hour": 10, "minute": 30}
